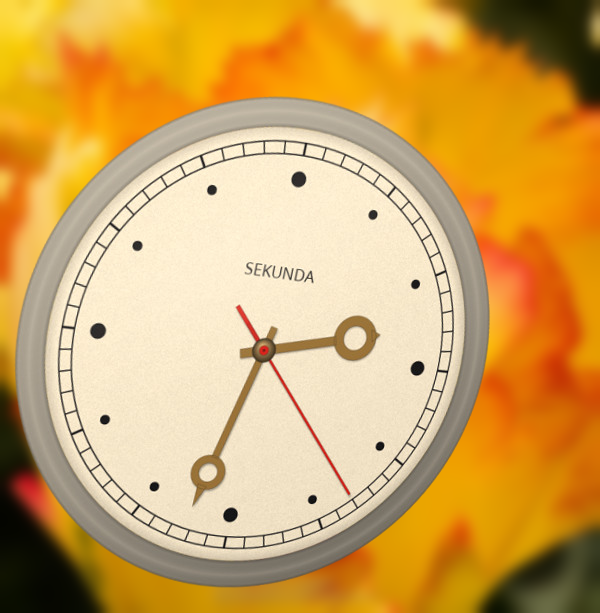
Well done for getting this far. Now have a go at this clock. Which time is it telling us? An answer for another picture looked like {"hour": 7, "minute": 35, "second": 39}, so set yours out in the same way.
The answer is {"hour": 2, "minute": 32, "second": 23}
